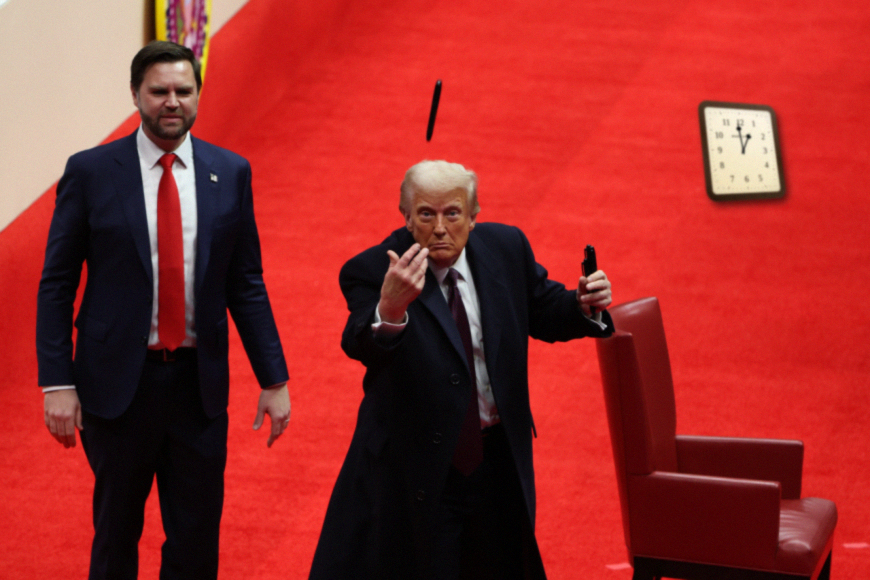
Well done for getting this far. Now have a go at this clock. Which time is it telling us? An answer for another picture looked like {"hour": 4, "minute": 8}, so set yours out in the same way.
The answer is {"hour": 12, "minute": 59}
